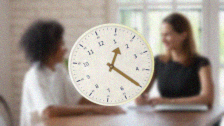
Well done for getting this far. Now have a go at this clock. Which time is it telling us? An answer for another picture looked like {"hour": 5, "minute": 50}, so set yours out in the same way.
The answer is {"hour": 1, "minute": 25}
